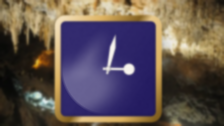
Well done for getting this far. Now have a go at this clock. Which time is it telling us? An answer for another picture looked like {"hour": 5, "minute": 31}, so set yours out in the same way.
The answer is {"hour": 3, "minute": 2}
